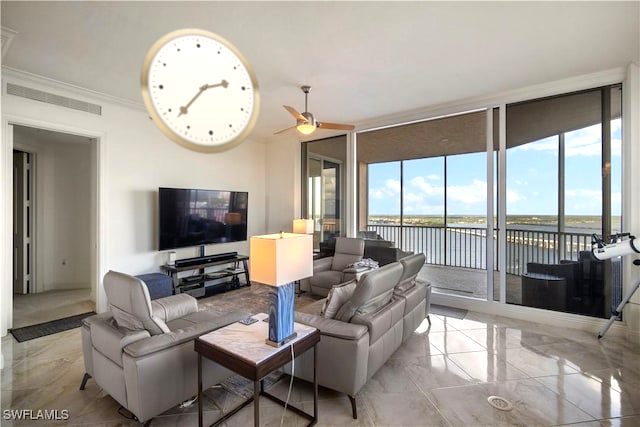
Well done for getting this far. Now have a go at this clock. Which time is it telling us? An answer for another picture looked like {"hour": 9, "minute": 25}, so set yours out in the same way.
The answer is {"hour": 2, "minute": 38}
